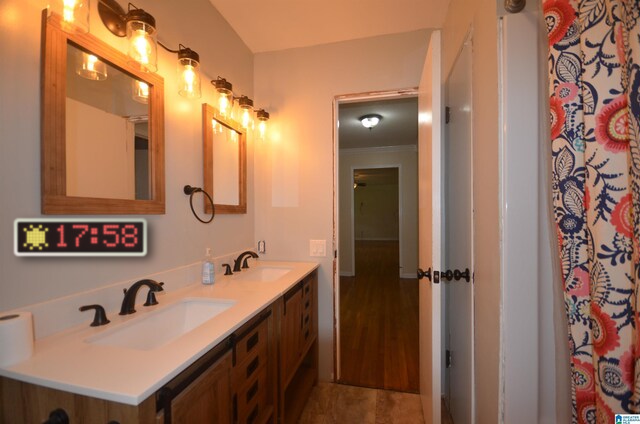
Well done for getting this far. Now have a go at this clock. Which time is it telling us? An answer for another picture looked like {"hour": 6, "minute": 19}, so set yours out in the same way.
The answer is {"hour": 17, "minute": 58}
